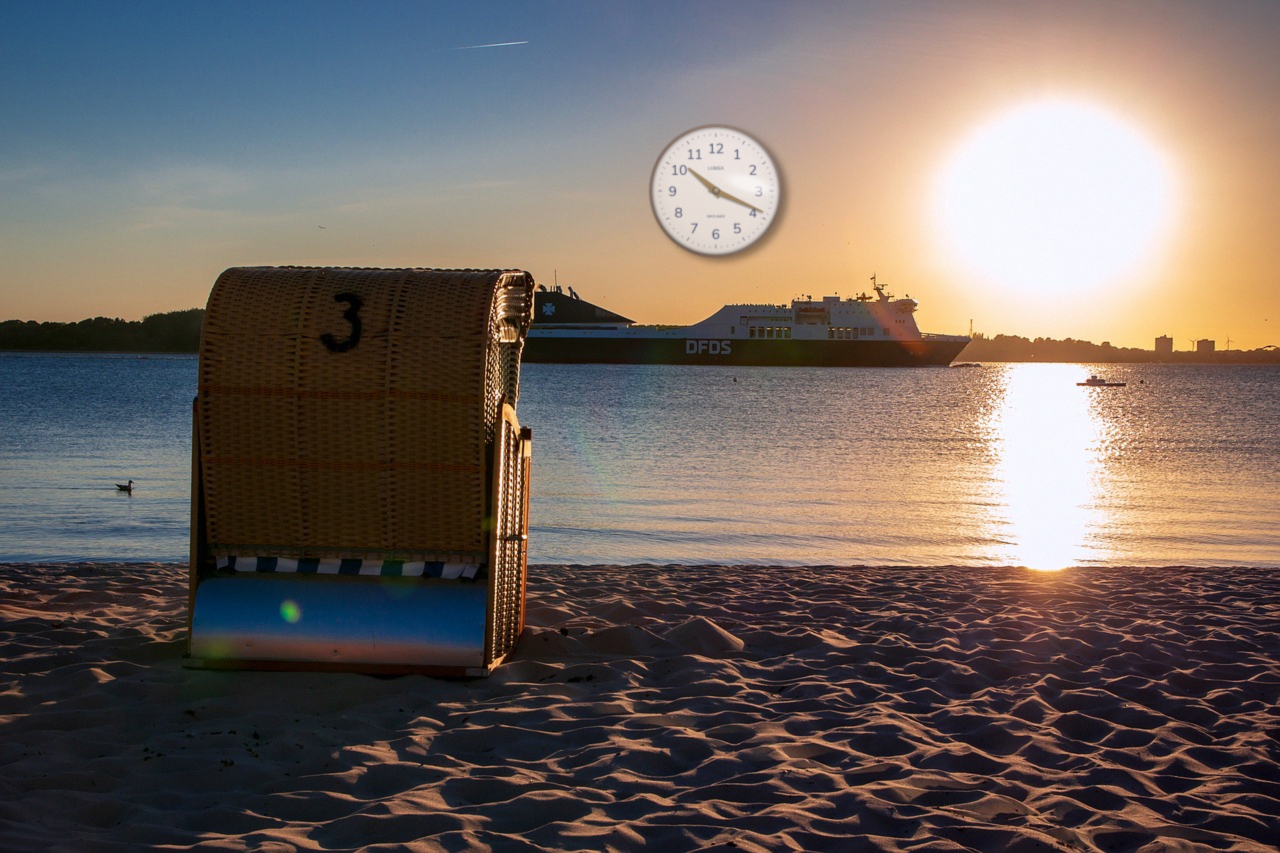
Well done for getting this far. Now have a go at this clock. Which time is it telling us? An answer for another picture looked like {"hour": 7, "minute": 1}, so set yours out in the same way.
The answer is {"hour": 10, "minute": 19}
